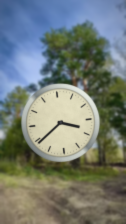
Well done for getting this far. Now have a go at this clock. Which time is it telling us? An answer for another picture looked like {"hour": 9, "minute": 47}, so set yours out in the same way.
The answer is {"hour": 3, "minute": 39}
